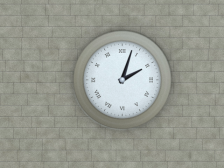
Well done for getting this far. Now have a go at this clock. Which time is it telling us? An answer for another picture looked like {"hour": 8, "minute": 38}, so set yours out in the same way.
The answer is {"hour": 2, "minute": 3}
